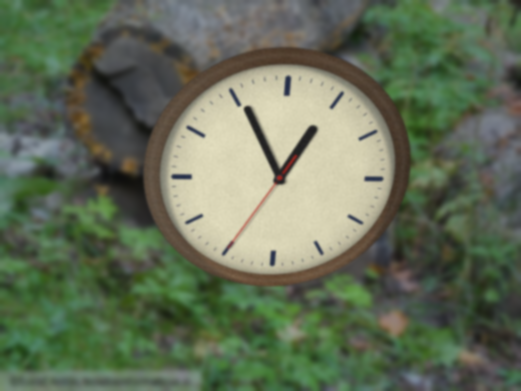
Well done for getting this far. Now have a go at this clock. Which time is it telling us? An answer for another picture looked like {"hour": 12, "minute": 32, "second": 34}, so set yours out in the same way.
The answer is {"hour": 12, "minute": 55, "second": 35}
